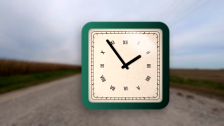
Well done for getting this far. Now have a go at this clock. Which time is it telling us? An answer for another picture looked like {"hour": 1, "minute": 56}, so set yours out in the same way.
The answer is {"hour": 1, "minute": 54}
